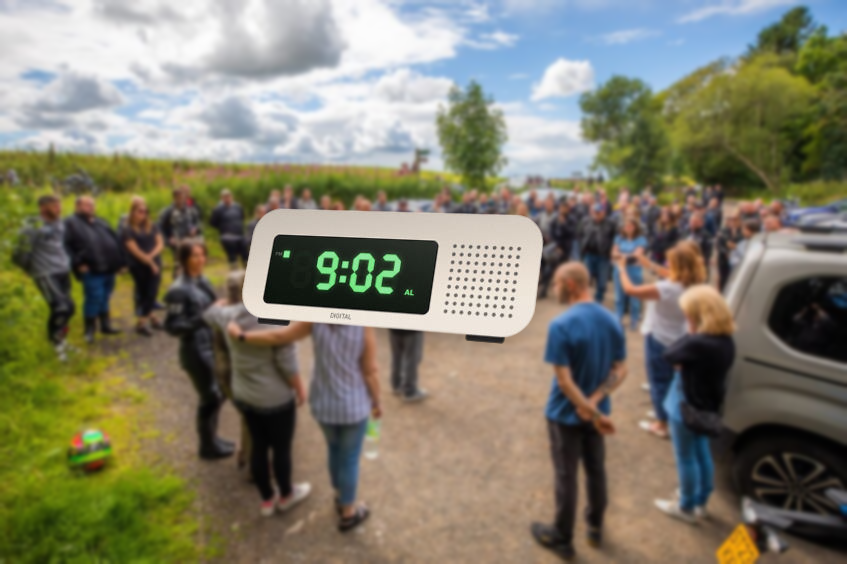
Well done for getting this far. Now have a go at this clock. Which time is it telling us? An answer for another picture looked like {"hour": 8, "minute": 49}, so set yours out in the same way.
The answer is {"hour": 9, "minute": 2}
